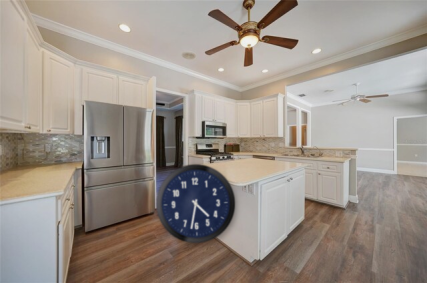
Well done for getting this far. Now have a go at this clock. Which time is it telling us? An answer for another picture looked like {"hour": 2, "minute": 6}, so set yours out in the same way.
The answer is {"hour": 4, "minute": 32}
